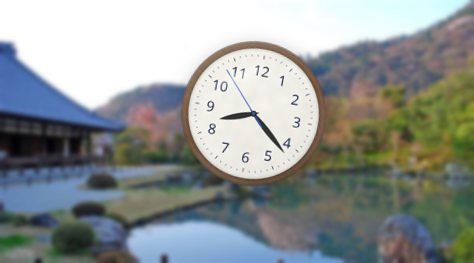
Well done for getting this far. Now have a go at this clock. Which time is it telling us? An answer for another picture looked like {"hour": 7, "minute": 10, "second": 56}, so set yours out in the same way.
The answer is {"hour": 8, "minute": 21, "second": 53}
